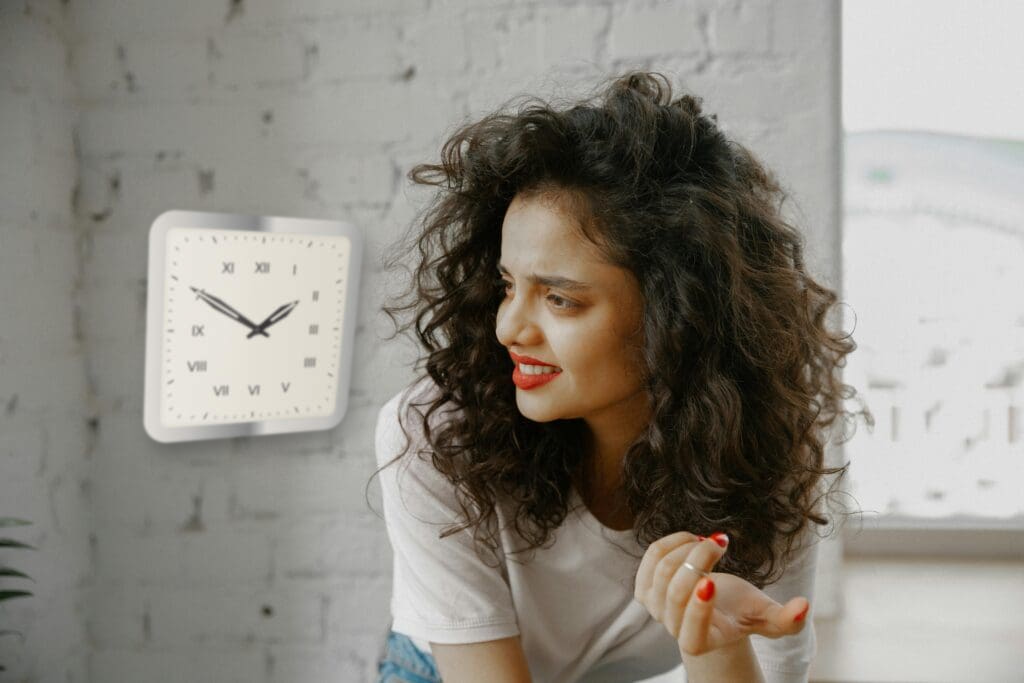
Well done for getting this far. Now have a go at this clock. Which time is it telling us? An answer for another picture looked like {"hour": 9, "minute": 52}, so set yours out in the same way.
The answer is {"hour": 1, "minute": 50}
